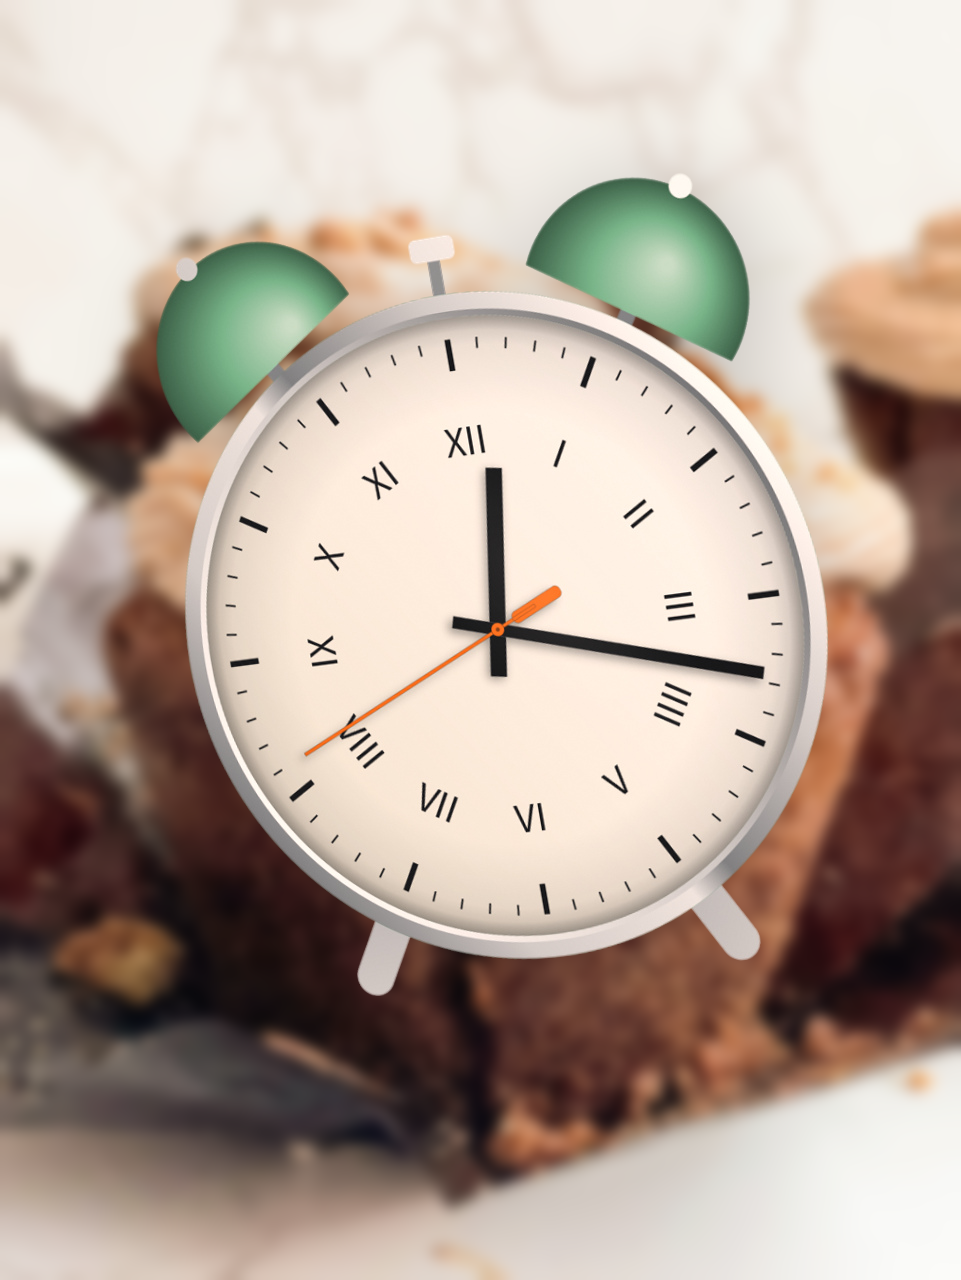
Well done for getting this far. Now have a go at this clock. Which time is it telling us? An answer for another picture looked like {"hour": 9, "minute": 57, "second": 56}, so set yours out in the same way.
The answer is {"hour": 12, "minute": 17, "second": 41}
